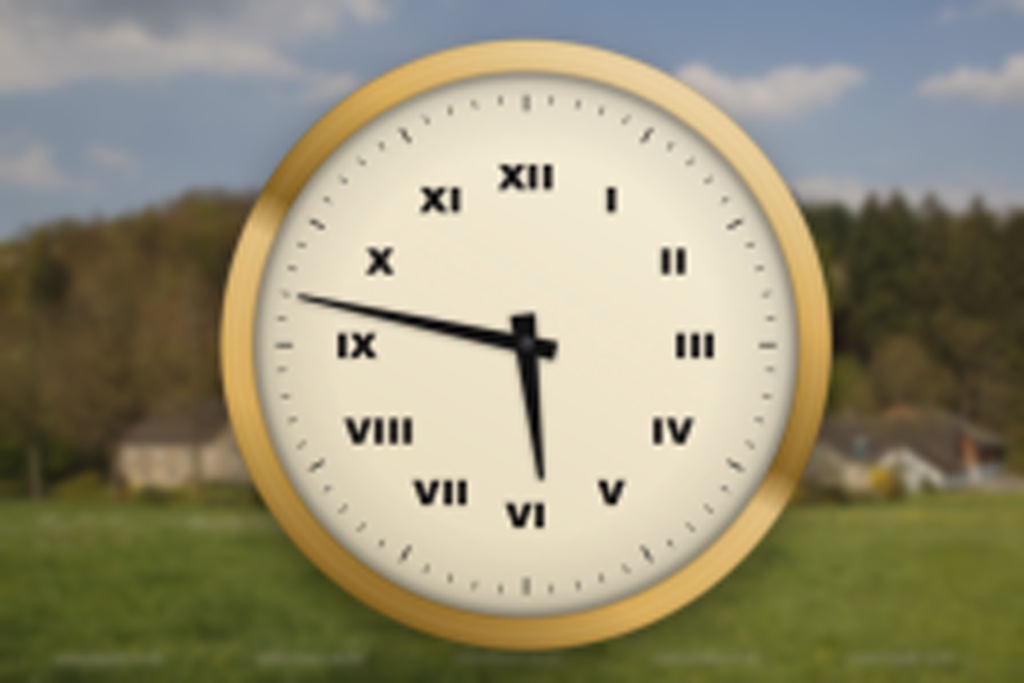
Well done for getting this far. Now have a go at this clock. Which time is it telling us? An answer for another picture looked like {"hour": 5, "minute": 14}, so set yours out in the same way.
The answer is {"hour": 5, "minute": 47}
